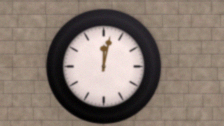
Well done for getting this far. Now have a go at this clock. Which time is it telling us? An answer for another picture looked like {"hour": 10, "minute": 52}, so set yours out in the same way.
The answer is {"hour": 12, "minute": 2}
